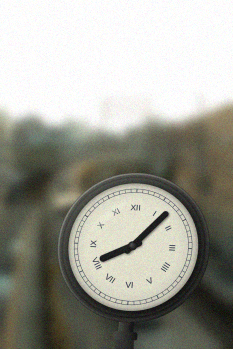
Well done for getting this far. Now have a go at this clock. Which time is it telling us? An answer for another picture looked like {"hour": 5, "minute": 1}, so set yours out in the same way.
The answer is {"hour": 8, "minute": 7}
